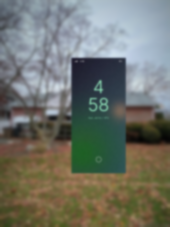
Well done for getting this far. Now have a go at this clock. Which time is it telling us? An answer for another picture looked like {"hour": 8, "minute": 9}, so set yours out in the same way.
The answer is {"hour": 4, "minute": 58}
